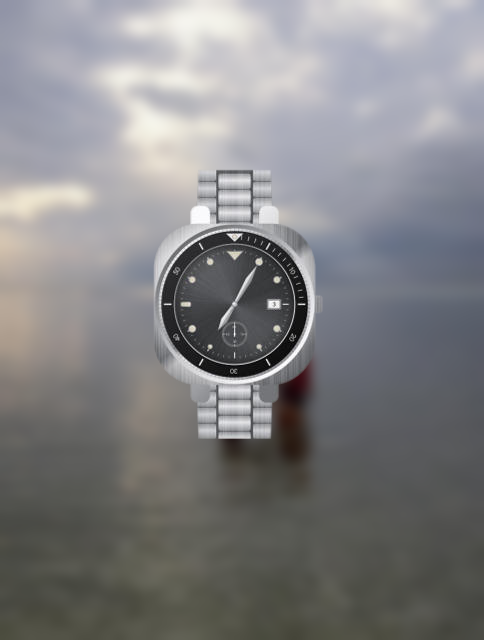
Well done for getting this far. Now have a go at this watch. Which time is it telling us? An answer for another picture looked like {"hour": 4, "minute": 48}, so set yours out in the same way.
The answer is {"hour": 7, "minute": 5}
